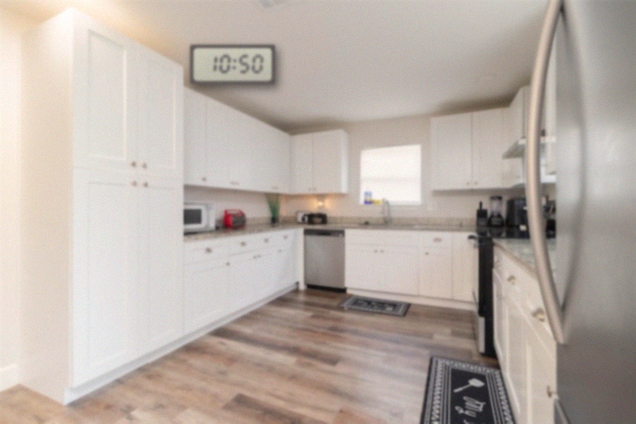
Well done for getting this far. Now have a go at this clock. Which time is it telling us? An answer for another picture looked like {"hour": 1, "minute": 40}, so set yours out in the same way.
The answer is {"hour": 10, "minute": 50}
